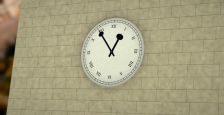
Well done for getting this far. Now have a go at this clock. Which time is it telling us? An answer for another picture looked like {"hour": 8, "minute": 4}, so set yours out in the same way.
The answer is {"hour": 12, "minute": 54}
